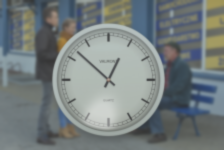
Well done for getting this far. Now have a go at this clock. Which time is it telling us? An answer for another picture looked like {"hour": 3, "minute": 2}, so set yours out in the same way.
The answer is {"hour": 12, "minute": 52}
